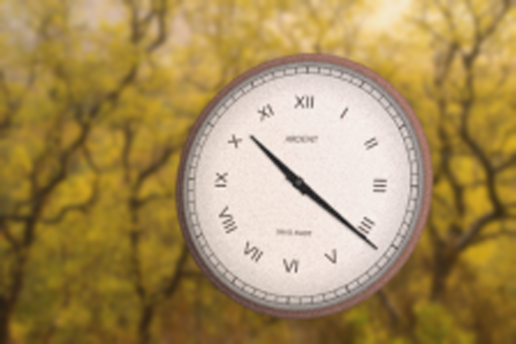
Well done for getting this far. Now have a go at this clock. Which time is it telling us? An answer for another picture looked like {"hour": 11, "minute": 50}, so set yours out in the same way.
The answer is {"hour": 10, "minute": 21}
